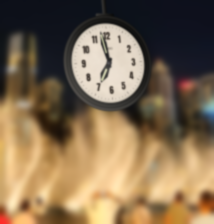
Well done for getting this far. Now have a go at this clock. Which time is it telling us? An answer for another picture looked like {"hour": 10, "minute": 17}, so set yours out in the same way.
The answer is {"hour": 6, "minute": 58}
